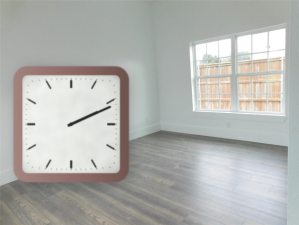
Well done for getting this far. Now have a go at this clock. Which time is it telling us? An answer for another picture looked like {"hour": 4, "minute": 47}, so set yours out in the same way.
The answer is {"hour": 2, "minute": 11}
